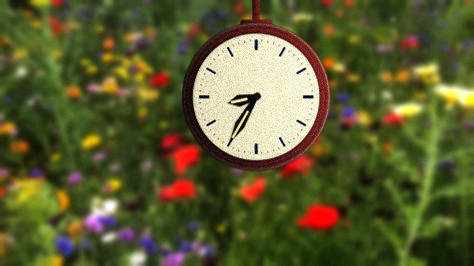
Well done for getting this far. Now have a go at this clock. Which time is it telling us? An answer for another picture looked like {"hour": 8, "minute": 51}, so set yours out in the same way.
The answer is {"hour": 8, "minute": 35}
